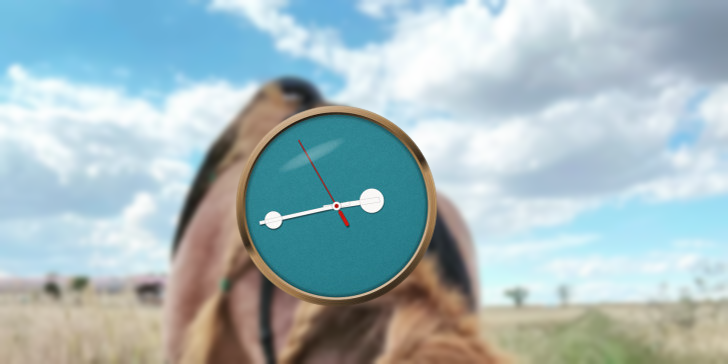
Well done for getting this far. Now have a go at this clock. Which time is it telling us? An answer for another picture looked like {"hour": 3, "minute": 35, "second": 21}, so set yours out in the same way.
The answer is {"hour": 2, "minute": 42, "second": 55}
